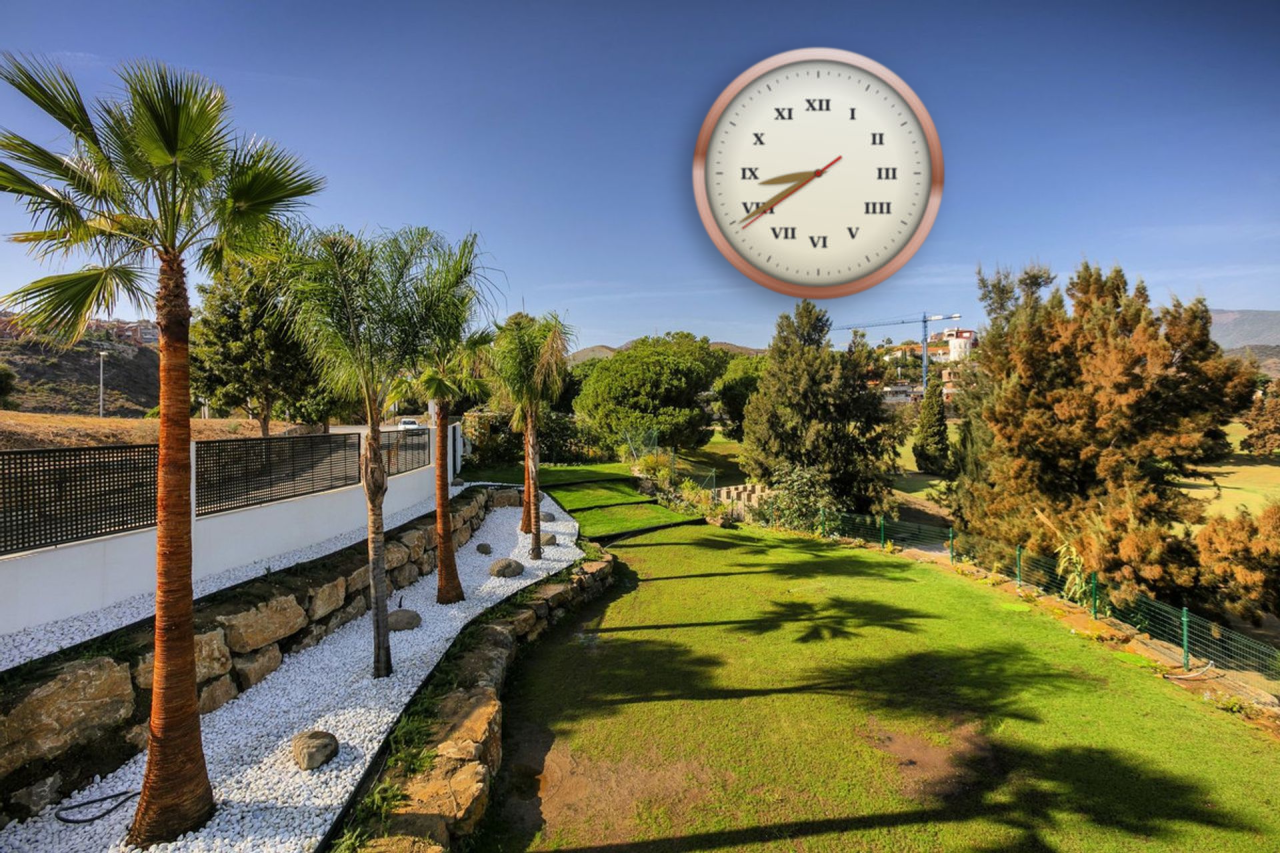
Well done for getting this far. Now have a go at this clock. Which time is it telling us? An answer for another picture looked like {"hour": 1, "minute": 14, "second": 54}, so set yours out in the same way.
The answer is {"hour": 8, "minute": 39, "second": 39}
